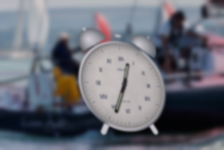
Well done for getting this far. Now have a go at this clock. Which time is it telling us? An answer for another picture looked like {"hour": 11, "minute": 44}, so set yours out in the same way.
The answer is {"hour": 12, "minute": 34}
